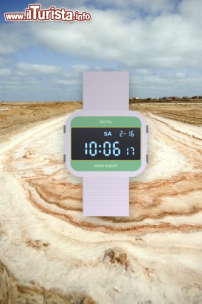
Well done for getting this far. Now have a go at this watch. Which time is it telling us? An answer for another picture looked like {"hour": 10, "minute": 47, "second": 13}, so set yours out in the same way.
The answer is {"hour": 10, "minute": 6, "second": 17}
